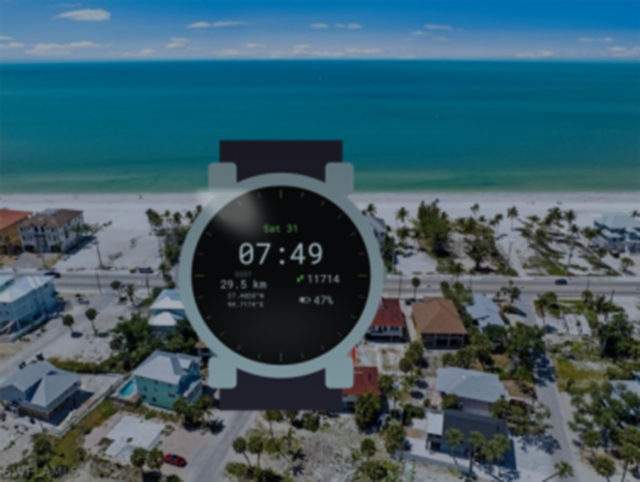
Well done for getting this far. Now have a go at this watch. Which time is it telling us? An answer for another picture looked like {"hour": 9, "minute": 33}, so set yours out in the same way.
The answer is {"hour": 7, "minute": 49}
